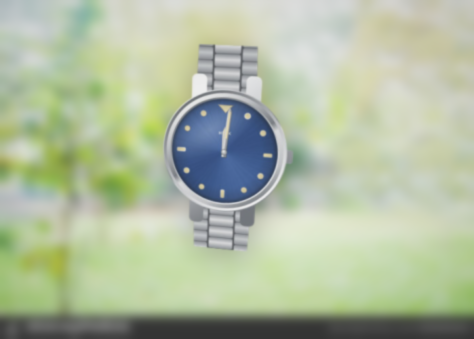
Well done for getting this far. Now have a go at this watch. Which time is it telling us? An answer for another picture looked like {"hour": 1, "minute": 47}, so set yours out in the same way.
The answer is {"hour": 12, "minute": 1}
